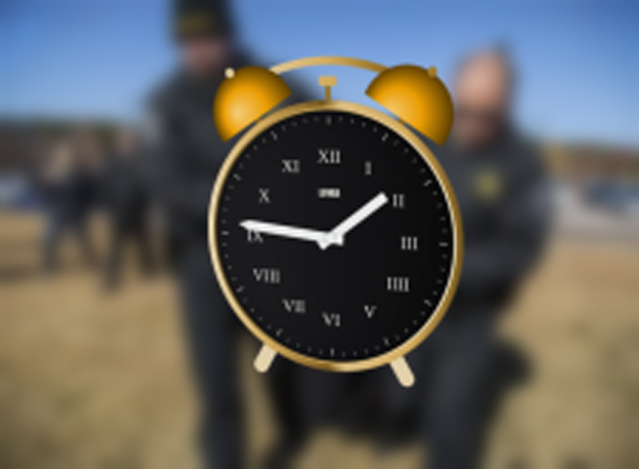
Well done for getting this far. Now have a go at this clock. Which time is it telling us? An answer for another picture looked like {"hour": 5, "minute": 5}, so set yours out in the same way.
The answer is {"hour": 1, "minute": 46}
